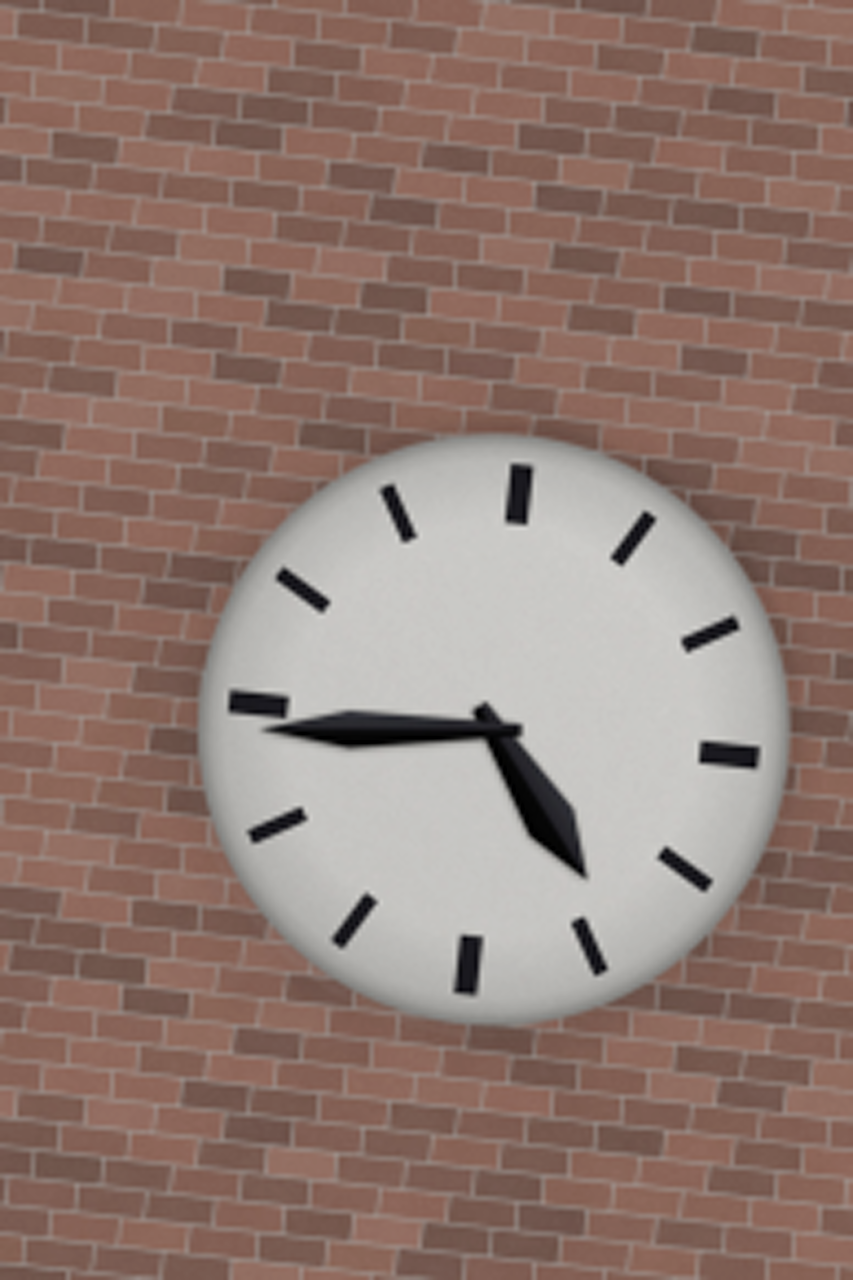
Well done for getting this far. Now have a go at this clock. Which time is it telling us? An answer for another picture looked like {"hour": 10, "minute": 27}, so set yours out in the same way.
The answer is {"hour": 4, "minute": 44}
